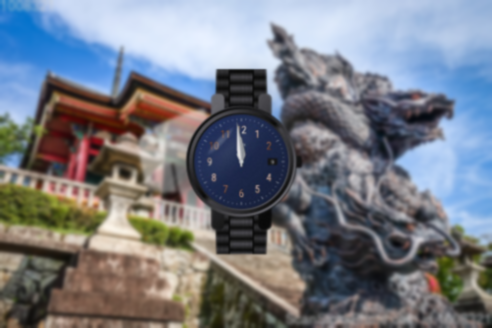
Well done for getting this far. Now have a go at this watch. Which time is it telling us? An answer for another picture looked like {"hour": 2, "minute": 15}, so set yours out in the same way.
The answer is {"hour": 11, "minute": 59}
